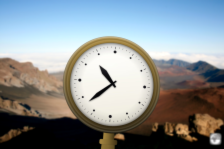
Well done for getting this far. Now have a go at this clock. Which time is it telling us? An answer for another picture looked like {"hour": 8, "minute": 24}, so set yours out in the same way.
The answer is {"hour": 10, "minute": 38}
